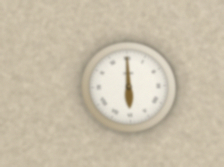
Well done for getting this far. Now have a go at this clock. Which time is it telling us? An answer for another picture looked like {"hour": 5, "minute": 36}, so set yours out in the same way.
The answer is {"hour": 6, "minute": 0}
